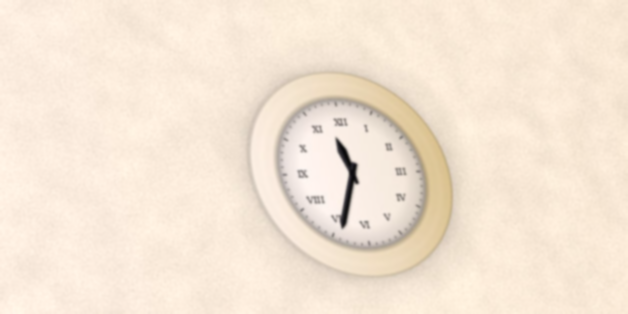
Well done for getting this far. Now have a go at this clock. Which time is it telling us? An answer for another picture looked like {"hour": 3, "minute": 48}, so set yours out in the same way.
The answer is {"hour": 11, "minute": 34}
